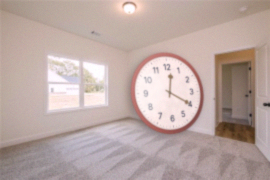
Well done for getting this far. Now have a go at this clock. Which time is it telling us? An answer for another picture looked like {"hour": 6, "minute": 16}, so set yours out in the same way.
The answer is {"hour": 12, "minute": 20}
